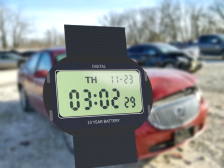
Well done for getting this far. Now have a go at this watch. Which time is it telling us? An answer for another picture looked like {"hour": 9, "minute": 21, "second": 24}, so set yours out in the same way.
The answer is {"hour": 3, "minute": 2, "second": 29}
